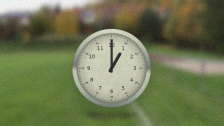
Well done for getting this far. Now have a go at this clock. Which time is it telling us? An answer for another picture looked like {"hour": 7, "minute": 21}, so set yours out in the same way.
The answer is {"hour": 1, "minute": 0}
